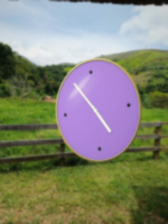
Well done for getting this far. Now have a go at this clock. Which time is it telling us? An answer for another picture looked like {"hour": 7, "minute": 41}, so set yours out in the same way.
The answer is {"hour": 4, "minute": 54}
